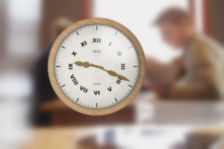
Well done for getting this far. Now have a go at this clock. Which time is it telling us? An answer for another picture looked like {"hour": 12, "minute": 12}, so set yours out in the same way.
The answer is {"hour": 9, "minute": 19}
